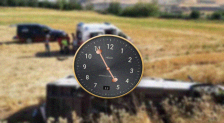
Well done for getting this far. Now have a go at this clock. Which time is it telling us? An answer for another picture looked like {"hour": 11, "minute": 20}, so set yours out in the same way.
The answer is {"hour": 4, "minute": 55}
